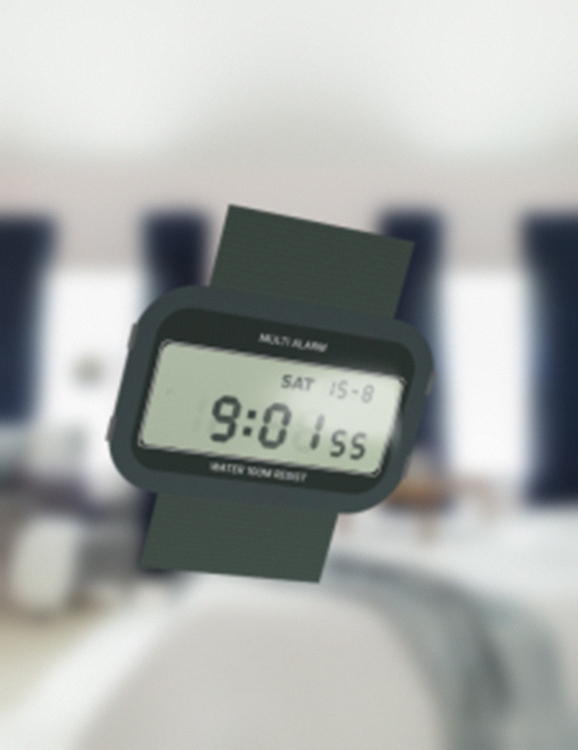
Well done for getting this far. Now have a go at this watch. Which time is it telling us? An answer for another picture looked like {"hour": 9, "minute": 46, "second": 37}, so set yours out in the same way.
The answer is {"hour": 9, "minute": 1, "second": 55}
